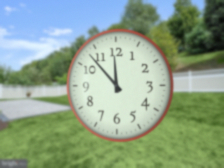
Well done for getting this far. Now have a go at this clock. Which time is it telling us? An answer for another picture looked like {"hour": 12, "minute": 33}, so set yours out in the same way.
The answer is {"hour": 11, "minute": 53}
